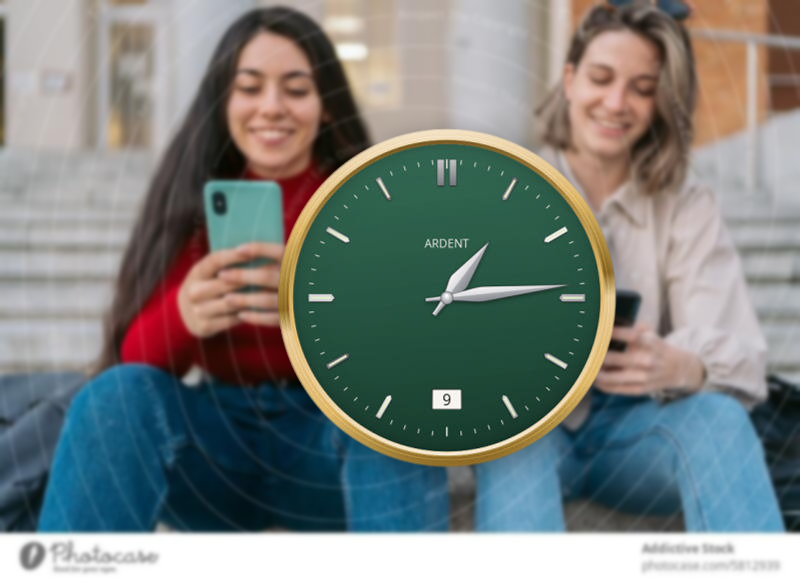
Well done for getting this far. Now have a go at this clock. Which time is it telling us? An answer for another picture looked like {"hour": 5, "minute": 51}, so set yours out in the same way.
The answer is {"hour": 1, "minute": 14}
